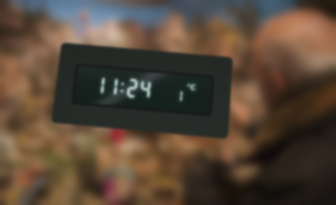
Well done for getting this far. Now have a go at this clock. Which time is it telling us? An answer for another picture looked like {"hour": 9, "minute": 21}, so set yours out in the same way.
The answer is {"hour": 11, "minute": 24}
